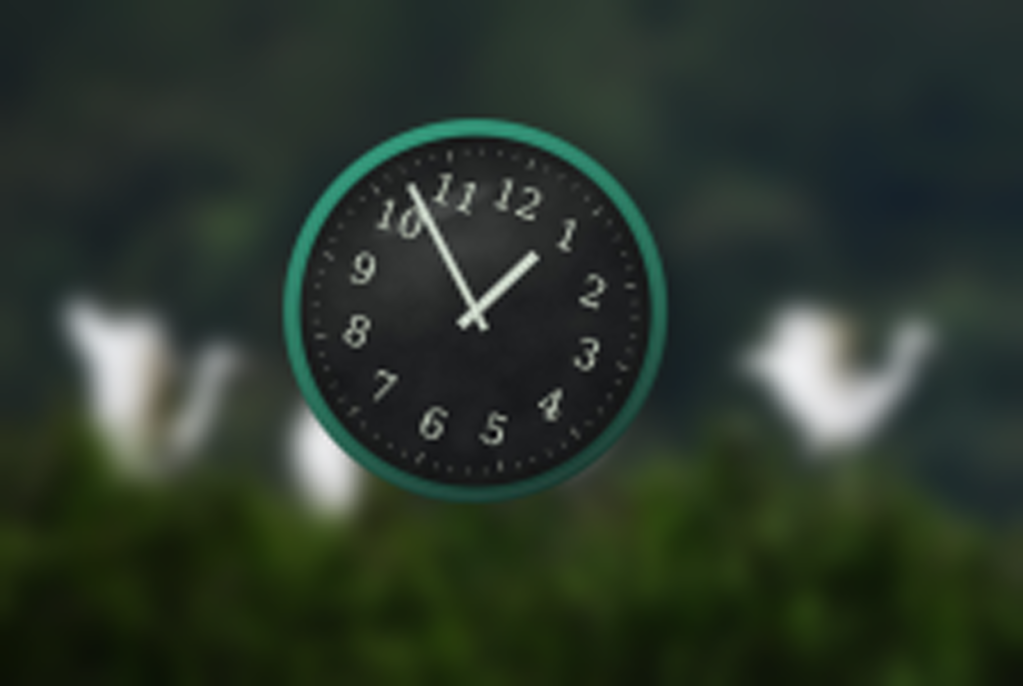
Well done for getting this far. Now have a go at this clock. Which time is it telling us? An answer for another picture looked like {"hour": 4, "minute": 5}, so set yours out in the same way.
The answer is {"hour": 12, "minute": 52}
